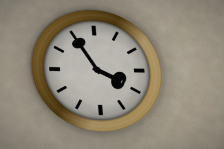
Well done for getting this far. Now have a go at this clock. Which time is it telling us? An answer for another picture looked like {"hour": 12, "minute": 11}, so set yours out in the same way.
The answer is {"hour": 3, "minute": 55}
